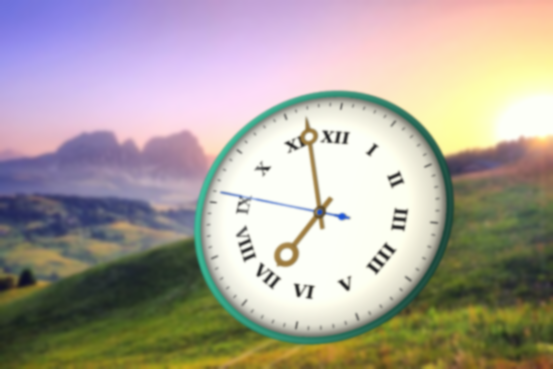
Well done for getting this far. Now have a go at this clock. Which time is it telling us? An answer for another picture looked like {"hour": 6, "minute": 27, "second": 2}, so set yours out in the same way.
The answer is {"hour": 6, "minute": 56, "second": 46}
